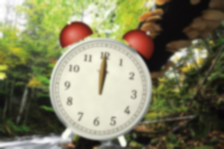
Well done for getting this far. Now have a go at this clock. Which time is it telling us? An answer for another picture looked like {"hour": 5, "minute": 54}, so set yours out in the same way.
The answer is {"hour": 12, "minute": 0}
